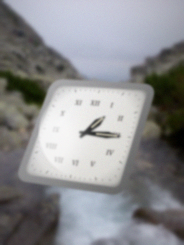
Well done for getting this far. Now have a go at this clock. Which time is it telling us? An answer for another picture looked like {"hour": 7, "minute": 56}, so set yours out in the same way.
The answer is {"hour": 1, "minute": 15}
